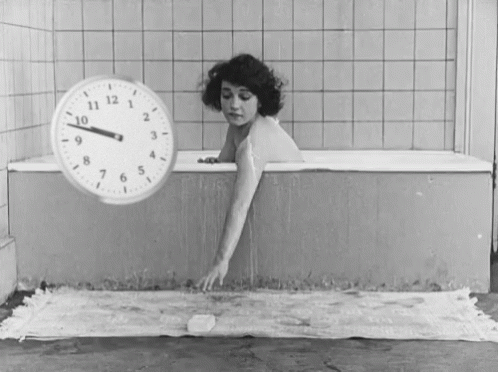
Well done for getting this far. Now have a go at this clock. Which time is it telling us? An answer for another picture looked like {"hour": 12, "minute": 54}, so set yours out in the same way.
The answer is {"hour": 9, "minute": 48}
